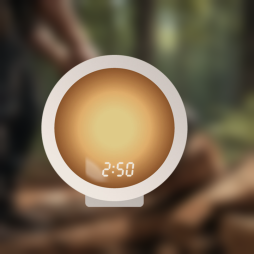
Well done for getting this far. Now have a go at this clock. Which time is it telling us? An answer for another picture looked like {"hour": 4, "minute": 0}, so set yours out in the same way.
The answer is {"hour": 2, "minute": 50}
